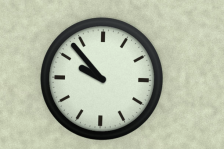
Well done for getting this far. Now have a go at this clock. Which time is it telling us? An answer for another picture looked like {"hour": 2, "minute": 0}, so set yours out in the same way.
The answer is {"hour": 9, "minute": 53}
